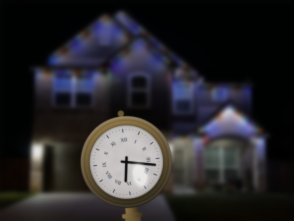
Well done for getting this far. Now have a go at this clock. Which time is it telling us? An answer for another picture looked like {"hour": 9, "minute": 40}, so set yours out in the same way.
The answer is {"hour": 6, "minute": 17}
